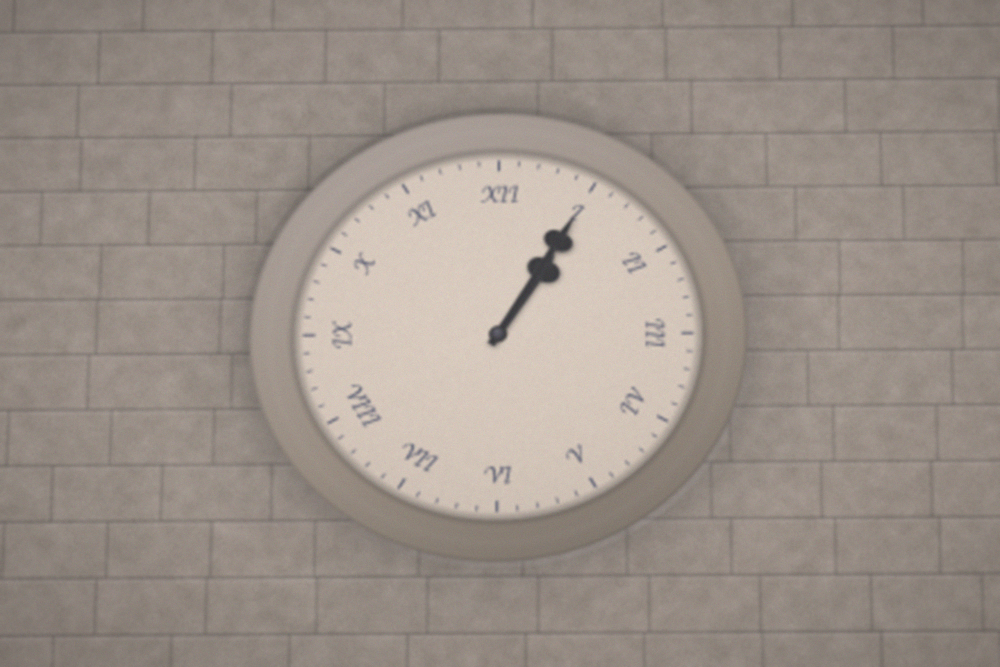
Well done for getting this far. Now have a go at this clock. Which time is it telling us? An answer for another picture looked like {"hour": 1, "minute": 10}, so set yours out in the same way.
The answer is {"hour": 1, "minute": 5}
